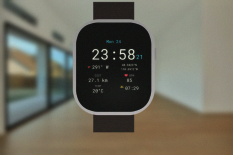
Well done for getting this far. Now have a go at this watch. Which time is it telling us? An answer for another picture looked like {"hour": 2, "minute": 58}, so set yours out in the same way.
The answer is {"hour": 23, "minute": 58}
